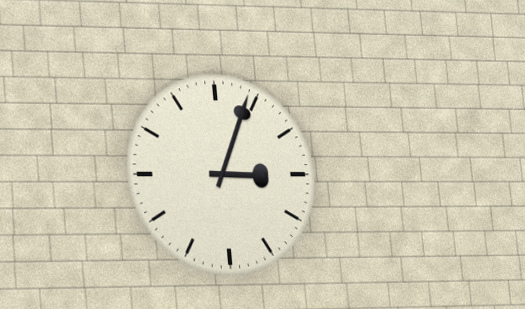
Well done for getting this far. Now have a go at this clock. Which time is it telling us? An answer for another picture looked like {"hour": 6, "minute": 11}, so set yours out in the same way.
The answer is {"hour": 3, "minute": 4}
